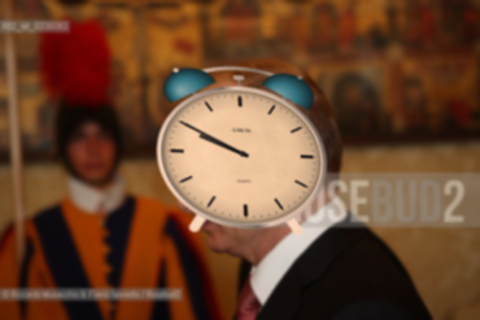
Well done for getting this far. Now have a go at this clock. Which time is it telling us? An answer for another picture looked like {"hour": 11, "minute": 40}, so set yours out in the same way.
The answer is {"hour": 9, "minute": 50}
